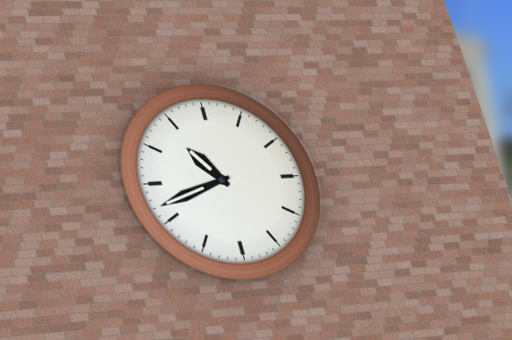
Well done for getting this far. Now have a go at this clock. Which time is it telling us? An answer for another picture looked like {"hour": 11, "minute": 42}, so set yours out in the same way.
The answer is {"hour": 10, "minute": 42}
